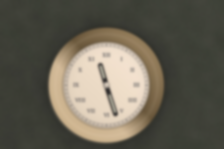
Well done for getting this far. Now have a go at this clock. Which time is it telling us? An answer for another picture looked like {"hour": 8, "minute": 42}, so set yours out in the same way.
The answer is {"hour": 11, "minute": 27}
